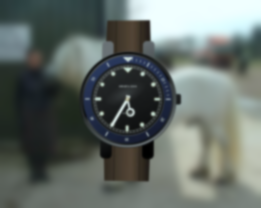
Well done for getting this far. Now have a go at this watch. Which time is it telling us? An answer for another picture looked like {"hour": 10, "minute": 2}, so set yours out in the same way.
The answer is {"hour": 5, "minute": 35}
